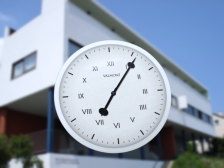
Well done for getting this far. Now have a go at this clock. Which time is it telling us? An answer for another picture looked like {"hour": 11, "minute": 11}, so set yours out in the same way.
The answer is {"hour": 7, "minute": 6}
